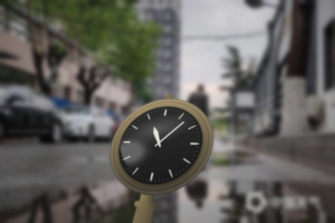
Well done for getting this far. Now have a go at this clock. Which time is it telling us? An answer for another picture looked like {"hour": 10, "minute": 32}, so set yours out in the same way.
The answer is {"hour": 11, "minute": 7}
